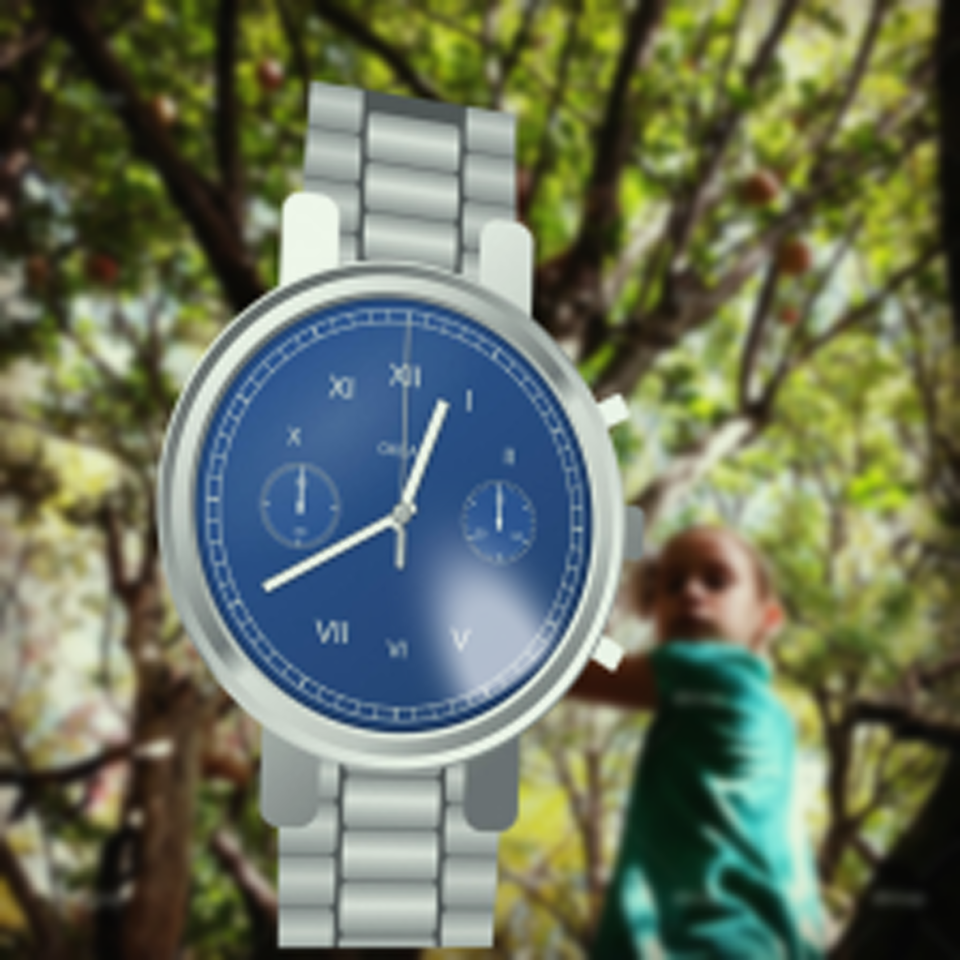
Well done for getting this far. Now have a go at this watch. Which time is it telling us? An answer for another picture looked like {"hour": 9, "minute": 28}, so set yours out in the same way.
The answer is {"hour": 12, "minute": 40}
